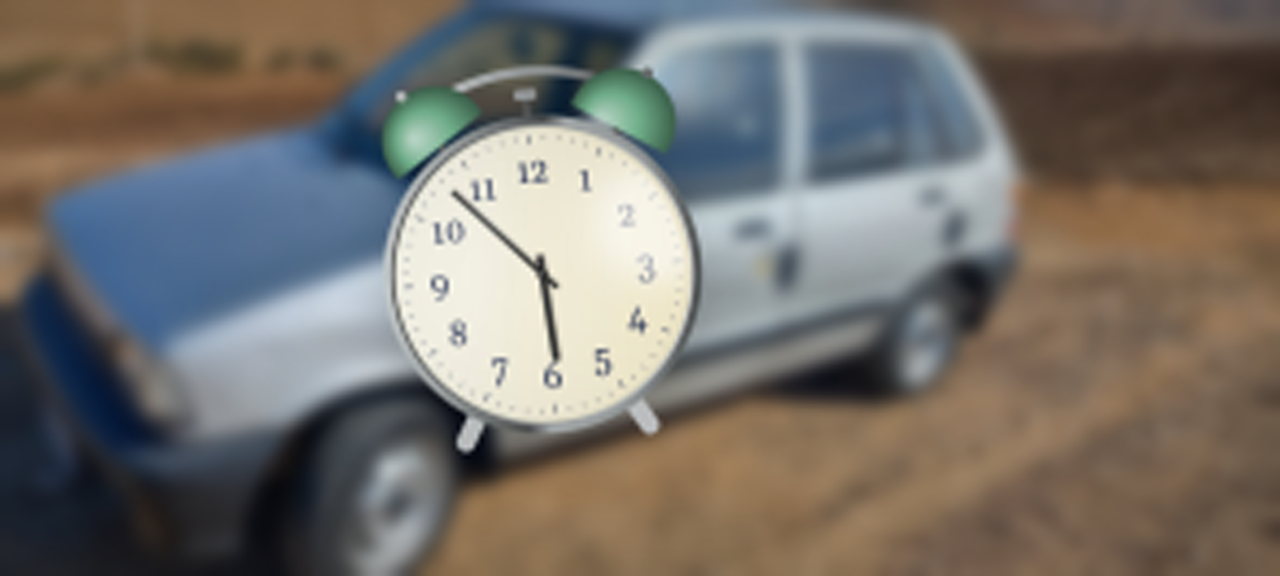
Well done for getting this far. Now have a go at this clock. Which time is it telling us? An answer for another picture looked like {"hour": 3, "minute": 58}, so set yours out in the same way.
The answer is {"hour": 5, "minute": 53}
